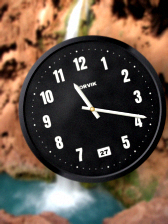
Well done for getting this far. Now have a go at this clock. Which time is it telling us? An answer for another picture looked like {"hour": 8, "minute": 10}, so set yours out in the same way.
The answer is {"hour": 11, "minute": 19}
